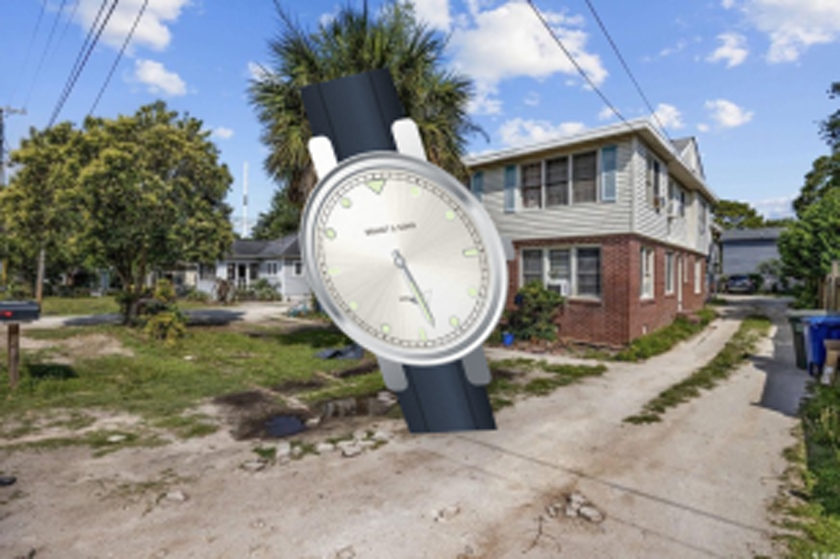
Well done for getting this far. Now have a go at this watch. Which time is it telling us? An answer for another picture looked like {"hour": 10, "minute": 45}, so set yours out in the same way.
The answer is {"hour": 5, "minute": 28}
